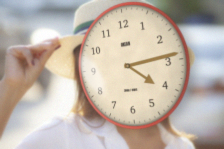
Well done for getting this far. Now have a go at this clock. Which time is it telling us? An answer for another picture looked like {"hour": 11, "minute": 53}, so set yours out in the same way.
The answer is {"hour": 4, "minute": 14}
